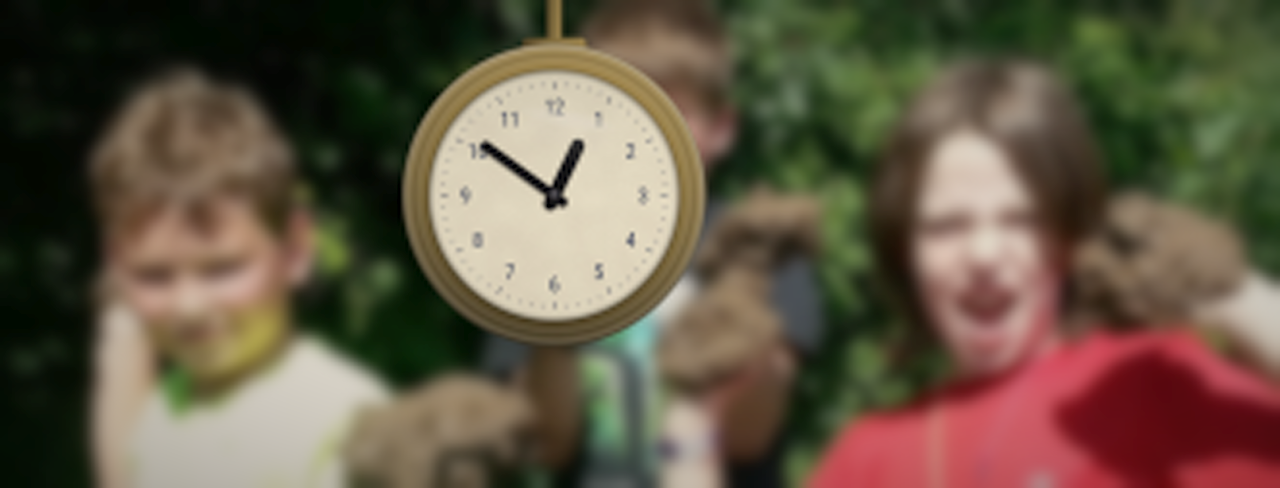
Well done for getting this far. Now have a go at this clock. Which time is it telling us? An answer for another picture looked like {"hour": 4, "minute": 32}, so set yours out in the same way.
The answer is {"hour": 12, "minute": 51}
